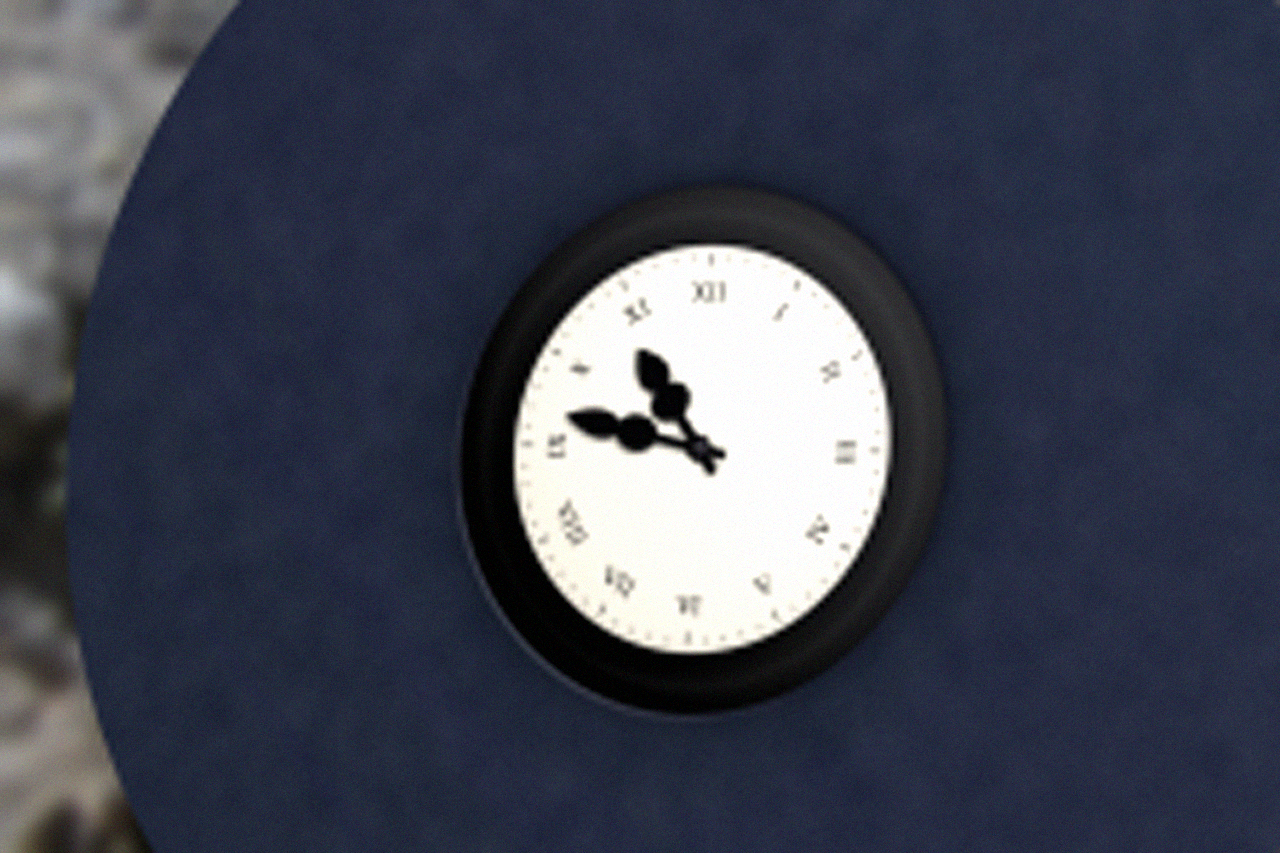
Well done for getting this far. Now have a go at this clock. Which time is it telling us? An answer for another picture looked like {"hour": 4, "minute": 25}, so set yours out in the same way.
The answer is {"hour": 10, "minute": 47}
